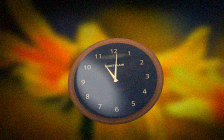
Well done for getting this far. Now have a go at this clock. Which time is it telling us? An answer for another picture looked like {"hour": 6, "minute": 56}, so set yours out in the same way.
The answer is {"hour": 11, "minute": 1}
